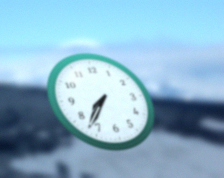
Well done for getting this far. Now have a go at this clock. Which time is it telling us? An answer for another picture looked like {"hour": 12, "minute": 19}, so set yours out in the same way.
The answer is {"hour": 7, "minute": 37}
